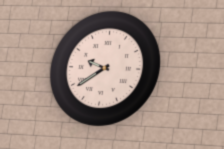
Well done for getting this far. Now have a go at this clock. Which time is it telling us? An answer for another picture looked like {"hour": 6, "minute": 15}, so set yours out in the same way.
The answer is {"hour": 9, "minute": 39}
